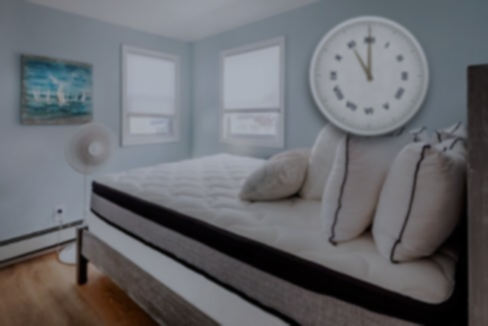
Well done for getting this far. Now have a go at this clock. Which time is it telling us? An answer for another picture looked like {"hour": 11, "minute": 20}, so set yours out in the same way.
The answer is {"hour": 11, "minute": 0}
